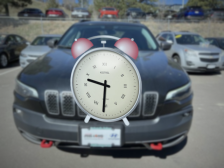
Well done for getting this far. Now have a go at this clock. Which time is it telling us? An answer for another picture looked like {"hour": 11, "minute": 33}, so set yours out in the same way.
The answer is {"hour": 9, "minute": 31}
